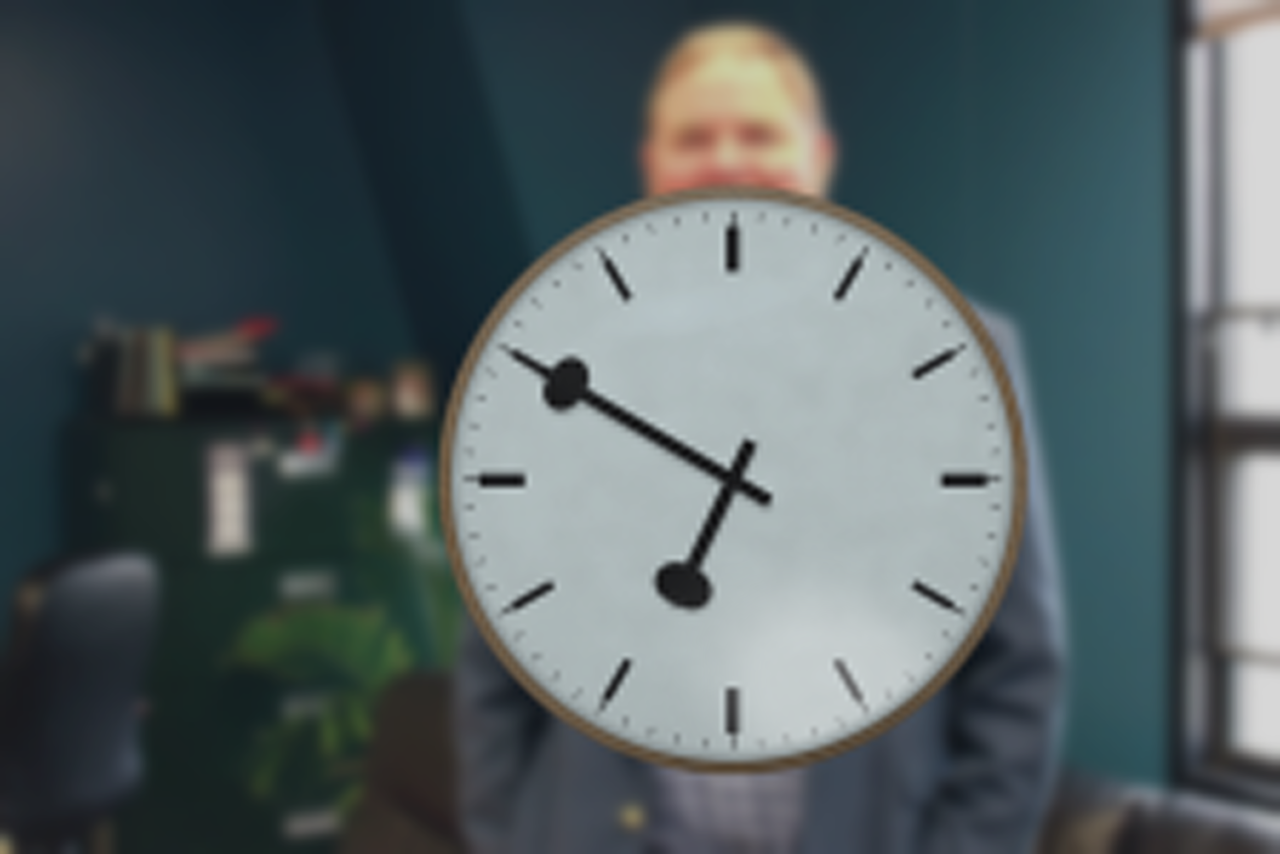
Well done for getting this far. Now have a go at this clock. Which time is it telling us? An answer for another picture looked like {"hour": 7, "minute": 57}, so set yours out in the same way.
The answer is {"hour": 6, "minute": 50}
